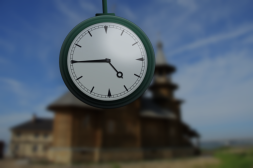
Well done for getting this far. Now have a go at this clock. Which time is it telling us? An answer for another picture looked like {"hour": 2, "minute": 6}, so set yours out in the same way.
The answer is {"hour": 4, "minute": 45}
